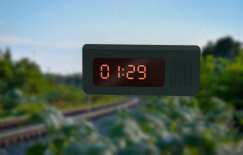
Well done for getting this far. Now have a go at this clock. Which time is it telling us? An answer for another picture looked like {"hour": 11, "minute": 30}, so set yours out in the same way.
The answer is {"hour": 1, "minute": 29}
